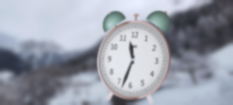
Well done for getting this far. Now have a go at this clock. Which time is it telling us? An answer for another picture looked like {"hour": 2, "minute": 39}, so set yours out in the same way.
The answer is {"hour": 11, "minute": 33}
